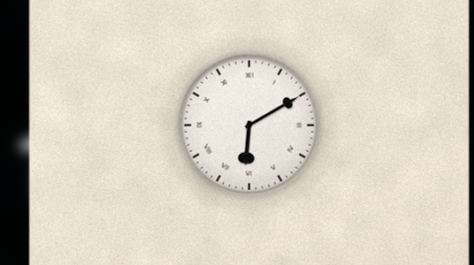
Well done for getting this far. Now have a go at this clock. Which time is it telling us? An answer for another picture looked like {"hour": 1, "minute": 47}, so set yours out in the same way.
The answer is {"hour": 6, "minute": 10}
